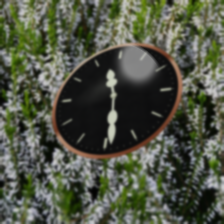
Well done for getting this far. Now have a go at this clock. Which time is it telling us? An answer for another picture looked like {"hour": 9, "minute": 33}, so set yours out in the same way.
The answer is {"hour": 11, "minute": 29}
